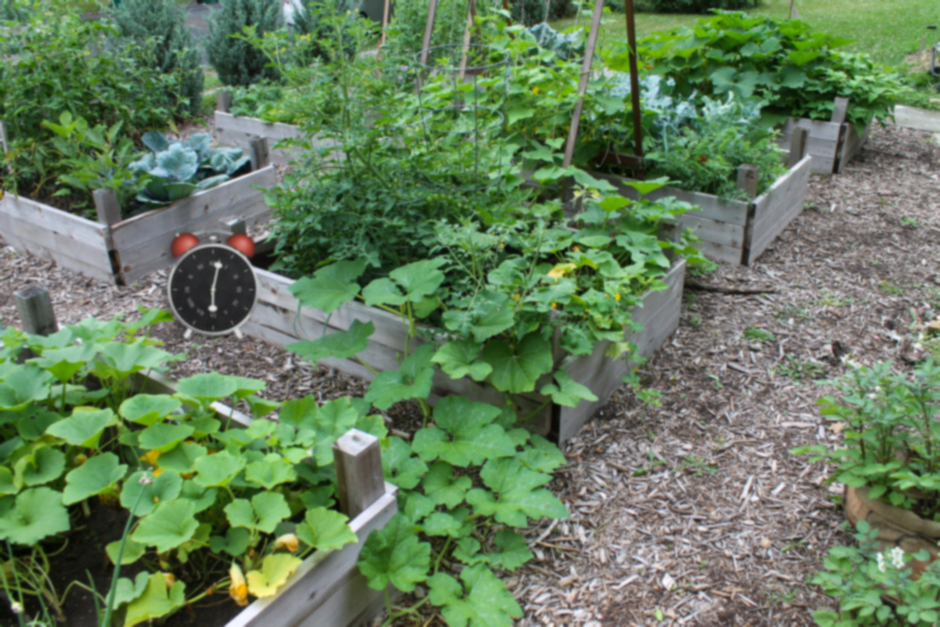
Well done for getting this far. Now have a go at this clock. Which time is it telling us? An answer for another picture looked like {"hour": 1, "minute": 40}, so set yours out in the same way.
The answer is {"hour": 6, "minute": 2}
